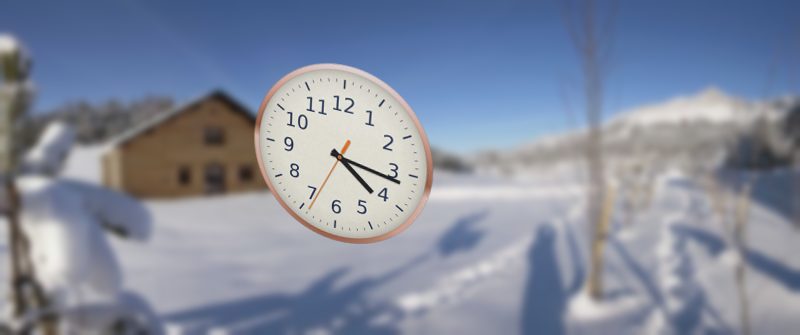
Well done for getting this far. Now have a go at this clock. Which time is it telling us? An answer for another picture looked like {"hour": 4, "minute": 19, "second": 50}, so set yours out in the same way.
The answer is {"hour": 4, "minute": 16, "second": 34}
